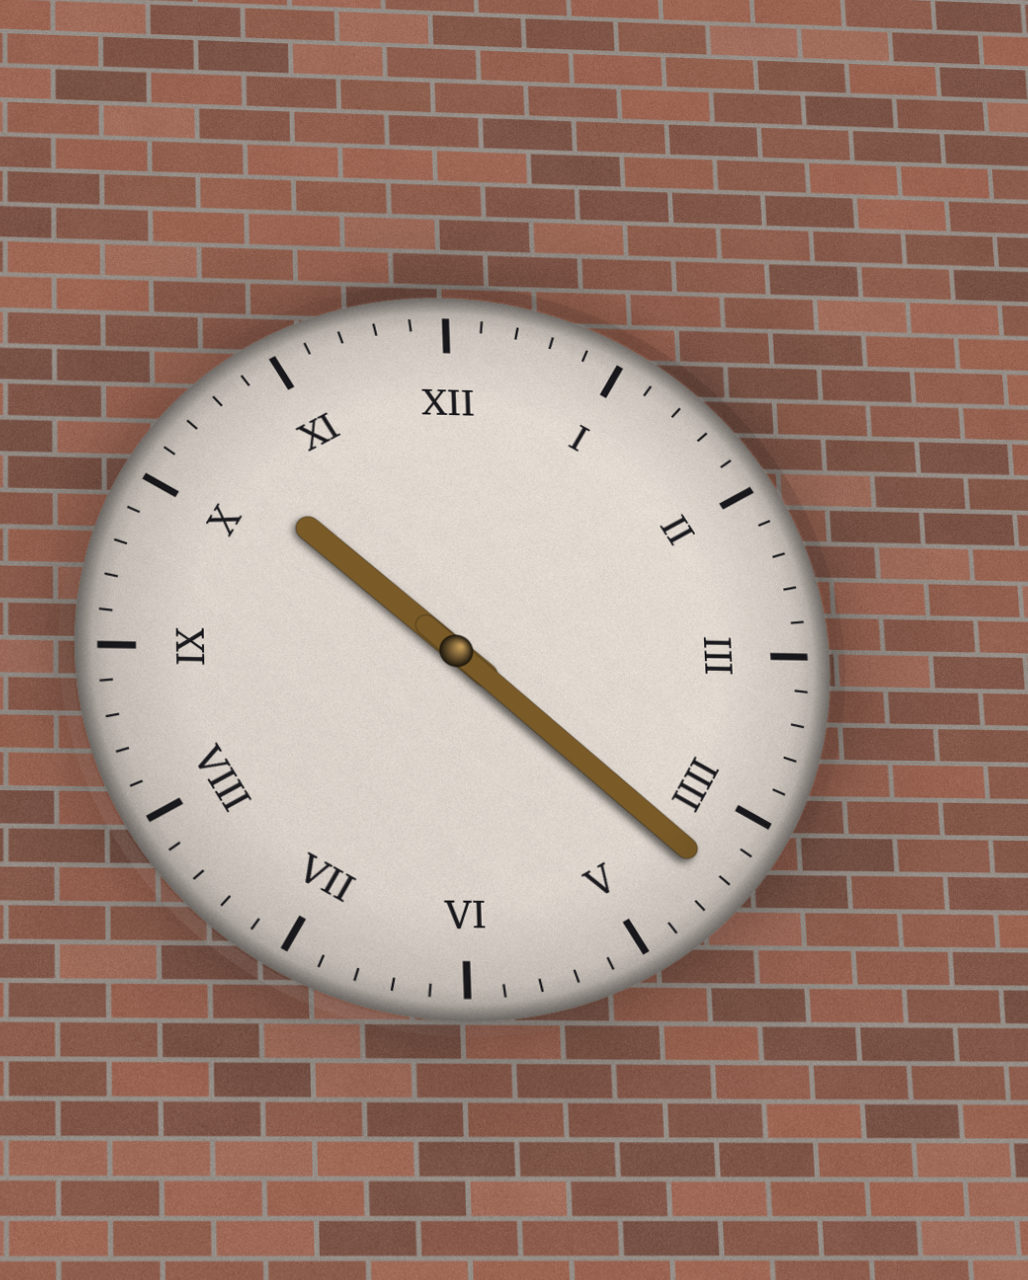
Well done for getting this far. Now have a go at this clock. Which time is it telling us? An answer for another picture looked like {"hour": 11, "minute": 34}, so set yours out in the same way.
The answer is {"hour": 10, "minute": 22}
